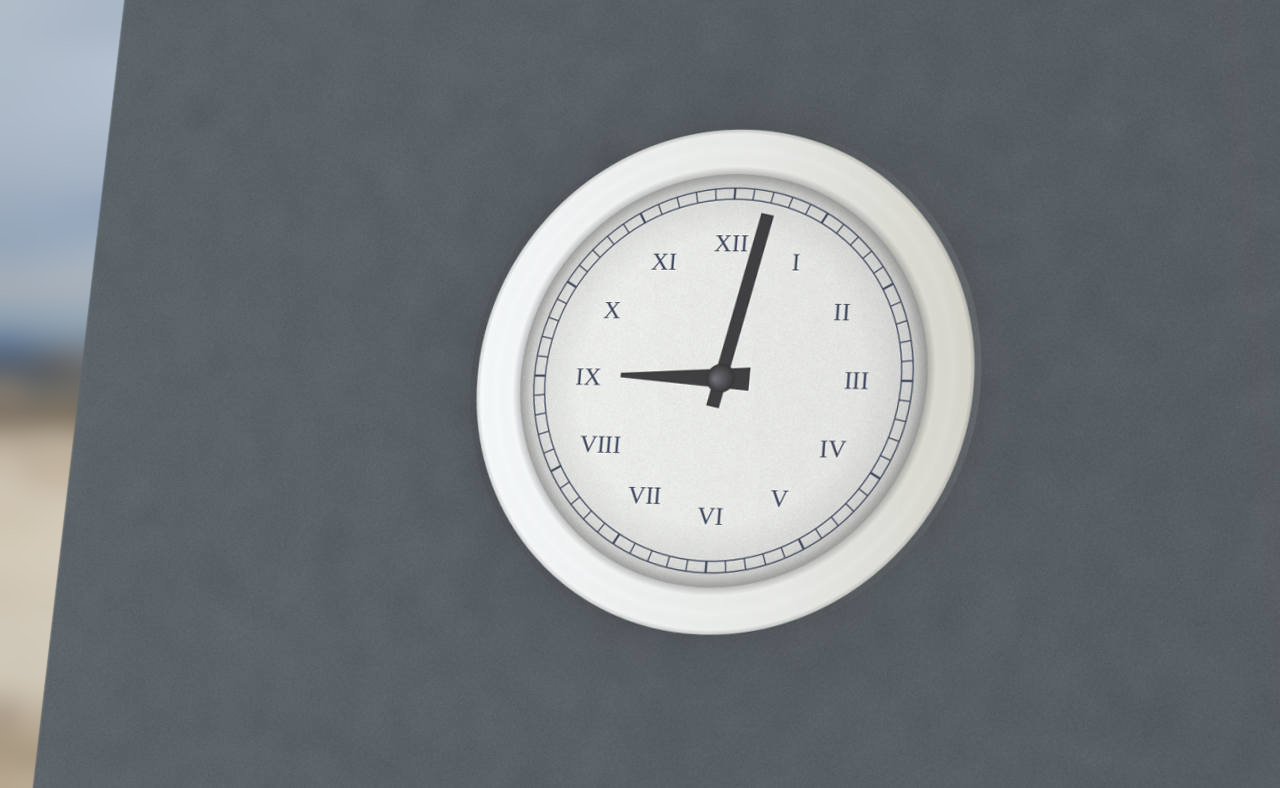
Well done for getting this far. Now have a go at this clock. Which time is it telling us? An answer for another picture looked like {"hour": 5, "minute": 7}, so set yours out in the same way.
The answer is {"hour": 9, "minute": 2}
